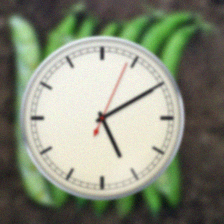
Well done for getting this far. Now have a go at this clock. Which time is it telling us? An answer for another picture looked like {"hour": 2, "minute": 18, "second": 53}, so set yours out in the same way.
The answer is {"hour": 5, "minute": 10, "second": 4}
